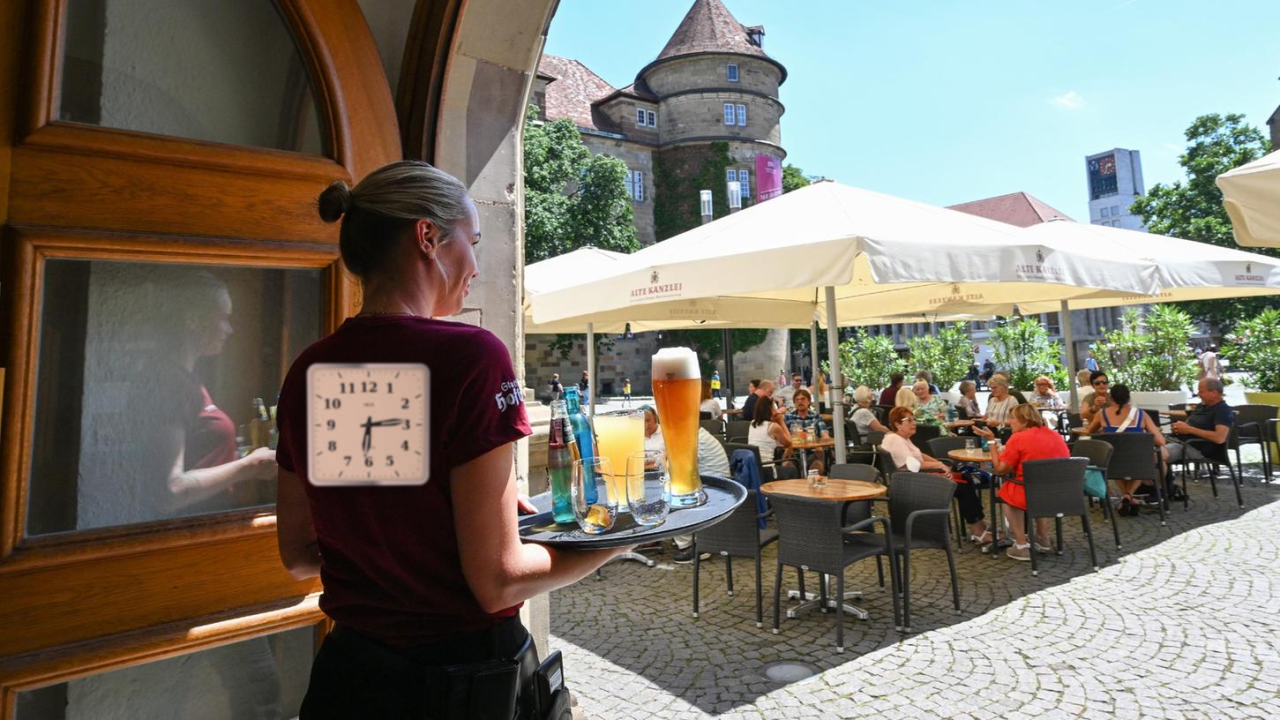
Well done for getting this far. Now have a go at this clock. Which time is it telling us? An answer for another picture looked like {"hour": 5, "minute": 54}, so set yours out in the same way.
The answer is {"hour": 6, "minute": 14}
